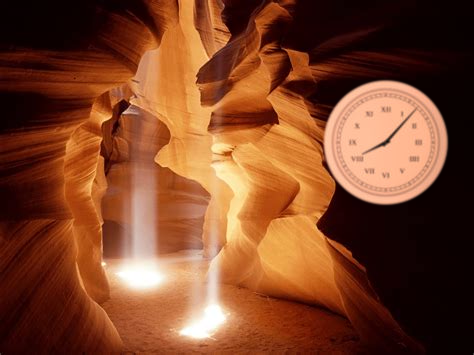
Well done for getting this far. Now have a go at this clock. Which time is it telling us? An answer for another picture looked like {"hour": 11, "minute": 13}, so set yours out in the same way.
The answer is {"hour": 8, "minute": 7}
